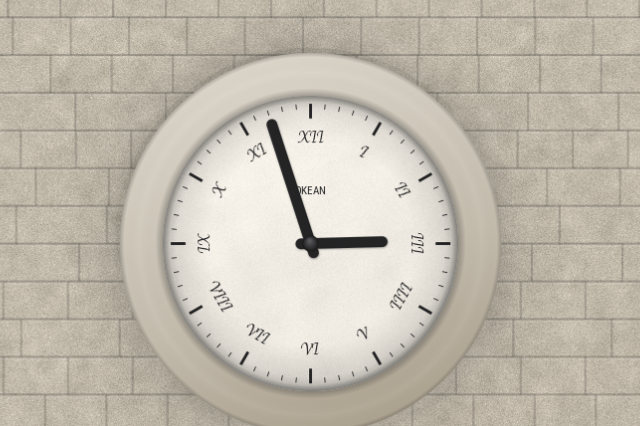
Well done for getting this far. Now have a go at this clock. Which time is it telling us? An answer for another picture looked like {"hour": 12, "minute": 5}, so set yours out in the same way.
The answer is {"hour": 2, "minute": 57}
